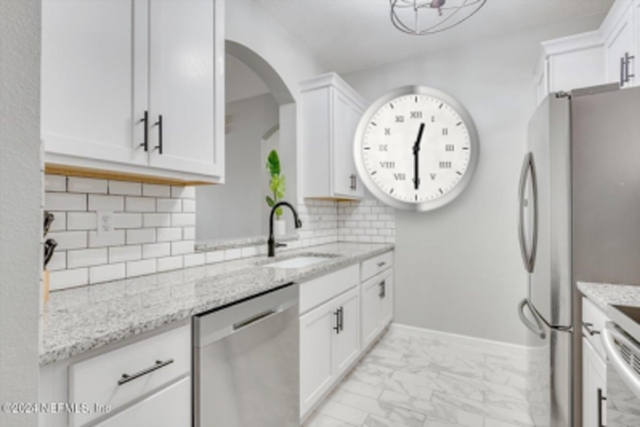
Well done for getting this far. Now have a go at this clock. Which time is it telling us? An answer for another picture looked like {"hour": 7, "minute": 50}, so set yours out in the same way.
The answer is {"hour": 12, "minute": 30}
